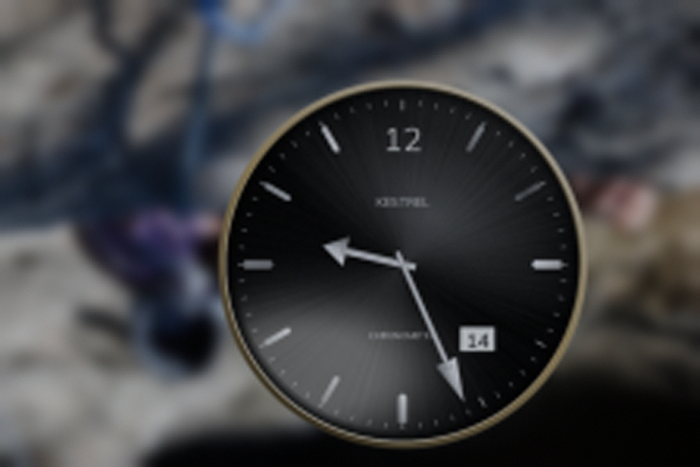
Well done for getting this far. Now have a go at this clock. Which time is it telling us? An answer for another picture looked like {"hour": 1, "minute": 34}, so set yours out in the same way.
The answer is {"hour": 9, "minute": 26}
